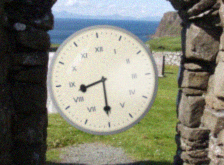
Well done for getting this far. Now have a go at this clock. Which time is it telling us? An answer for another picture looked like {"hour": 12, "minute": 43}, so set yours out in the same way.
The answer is {"hour": 8, "minute": 30}
